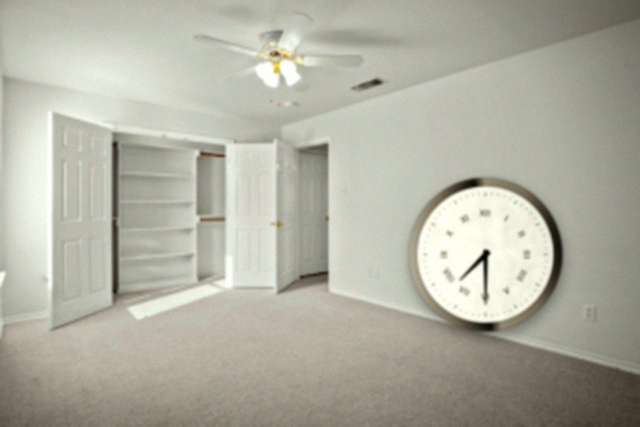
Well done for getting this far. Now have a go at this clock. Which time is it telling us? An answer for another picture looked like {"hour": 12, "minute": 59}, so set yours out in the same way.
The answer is {"hour": 7, "minute": 30}
